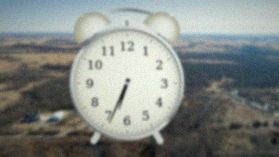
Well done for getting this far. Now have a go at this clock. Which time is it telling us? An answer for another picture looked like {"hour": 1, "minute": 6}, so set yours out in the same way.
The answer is {"hour": 6, "minute": 34}
